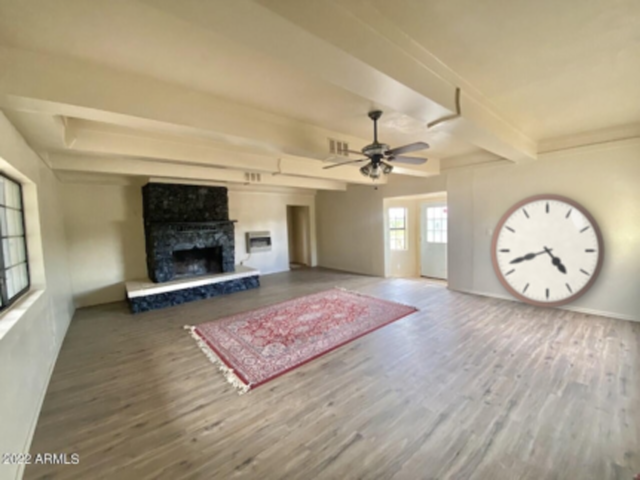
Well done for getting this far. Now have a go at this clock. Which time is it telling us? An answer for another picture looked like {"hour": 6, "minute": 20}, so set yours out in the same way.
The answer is {"hour": 4, "minute": 42}
